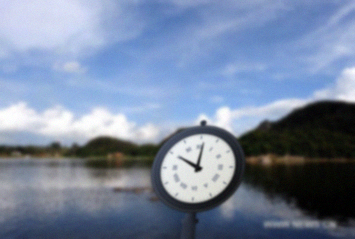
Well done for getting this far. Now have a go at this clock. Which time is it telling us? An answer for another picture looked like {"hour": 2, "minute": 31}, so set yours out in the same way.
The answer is {"hour": 10, "minute": 1}
